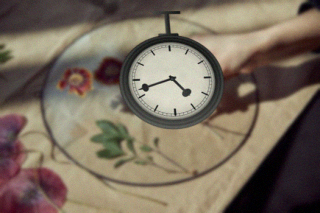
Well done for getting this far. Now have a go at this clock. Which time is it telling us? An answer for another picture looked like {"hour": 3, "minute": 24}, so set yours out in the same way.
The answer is {"hour": 4, "minute": 42}
